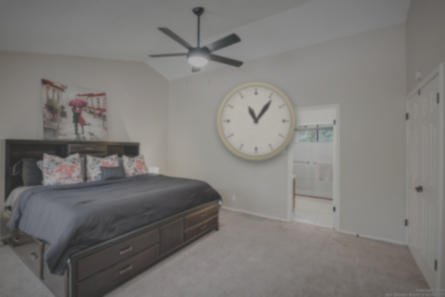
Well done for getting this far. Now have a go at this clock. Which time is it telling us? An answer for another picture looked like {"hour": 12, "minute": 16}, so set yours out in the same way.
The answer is {"hour": 11, "minute": 6}
